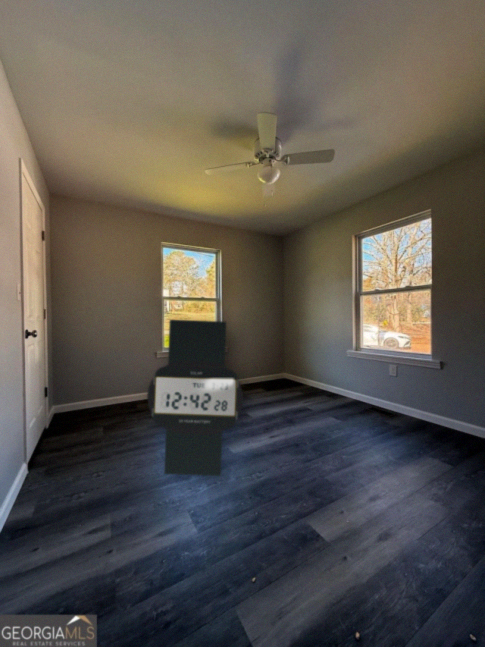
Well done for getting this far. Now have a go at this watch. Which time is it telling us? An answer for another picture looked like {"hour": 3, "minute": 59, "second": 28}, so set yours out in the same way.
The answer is {"hour": 12, "minute": 42, "second": 28}
